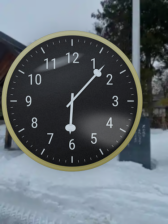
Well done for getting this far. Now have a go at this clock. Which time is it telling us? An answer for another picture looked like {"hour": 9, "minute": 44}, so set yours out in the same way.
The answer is {"hour": 6, "minute": 7}
